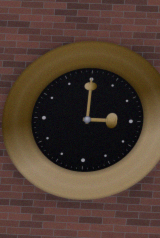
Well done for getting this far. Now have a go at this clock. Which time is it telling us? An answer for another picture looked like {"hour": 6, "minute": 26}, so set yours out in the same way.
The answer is {"hour": 3, "minute": 0}
